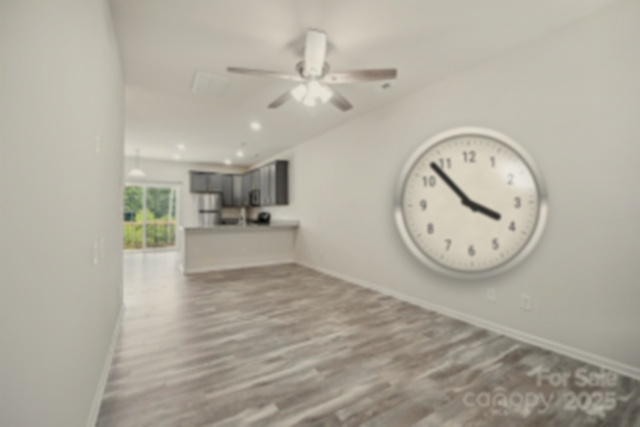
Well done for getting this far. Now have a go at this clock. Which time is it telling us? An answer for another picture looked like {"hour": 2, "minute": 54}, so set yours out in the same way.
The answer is {"hour": 3, "minute": 53}
